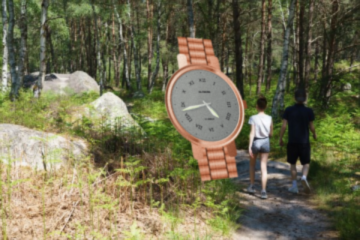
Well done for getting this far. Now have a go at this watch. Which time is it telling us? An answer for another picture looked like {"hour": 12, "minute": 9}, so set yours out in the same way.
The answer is {"hour": 4, "minute": 43}
